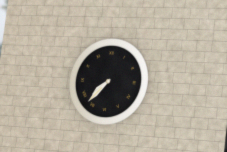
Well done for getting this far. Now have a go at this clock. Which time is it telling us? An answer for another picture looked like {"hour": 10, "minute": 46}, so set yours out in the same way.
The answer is {"hour": 7, "minute": 37}
